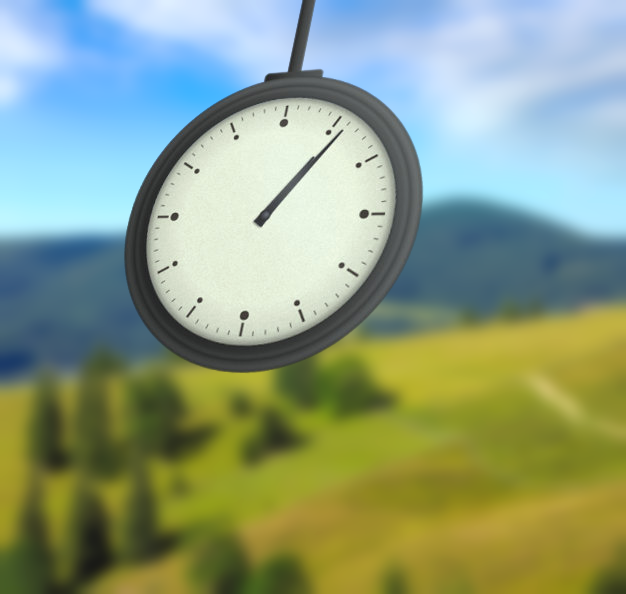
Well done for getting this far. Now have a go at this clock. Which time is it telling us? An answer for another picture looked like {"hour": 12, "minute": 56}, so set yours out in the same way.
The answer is {"hour": 1, "minute": 6}
